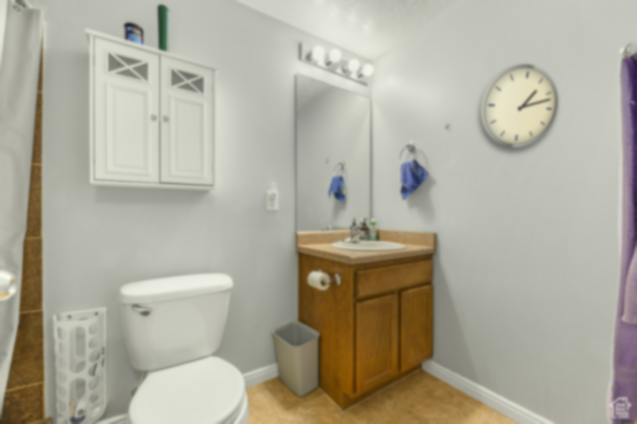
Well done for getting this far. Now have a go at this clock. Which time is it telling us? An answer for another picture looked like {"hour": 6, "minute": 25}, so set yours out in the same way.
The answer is {"hour": 1, "minute": 12}
